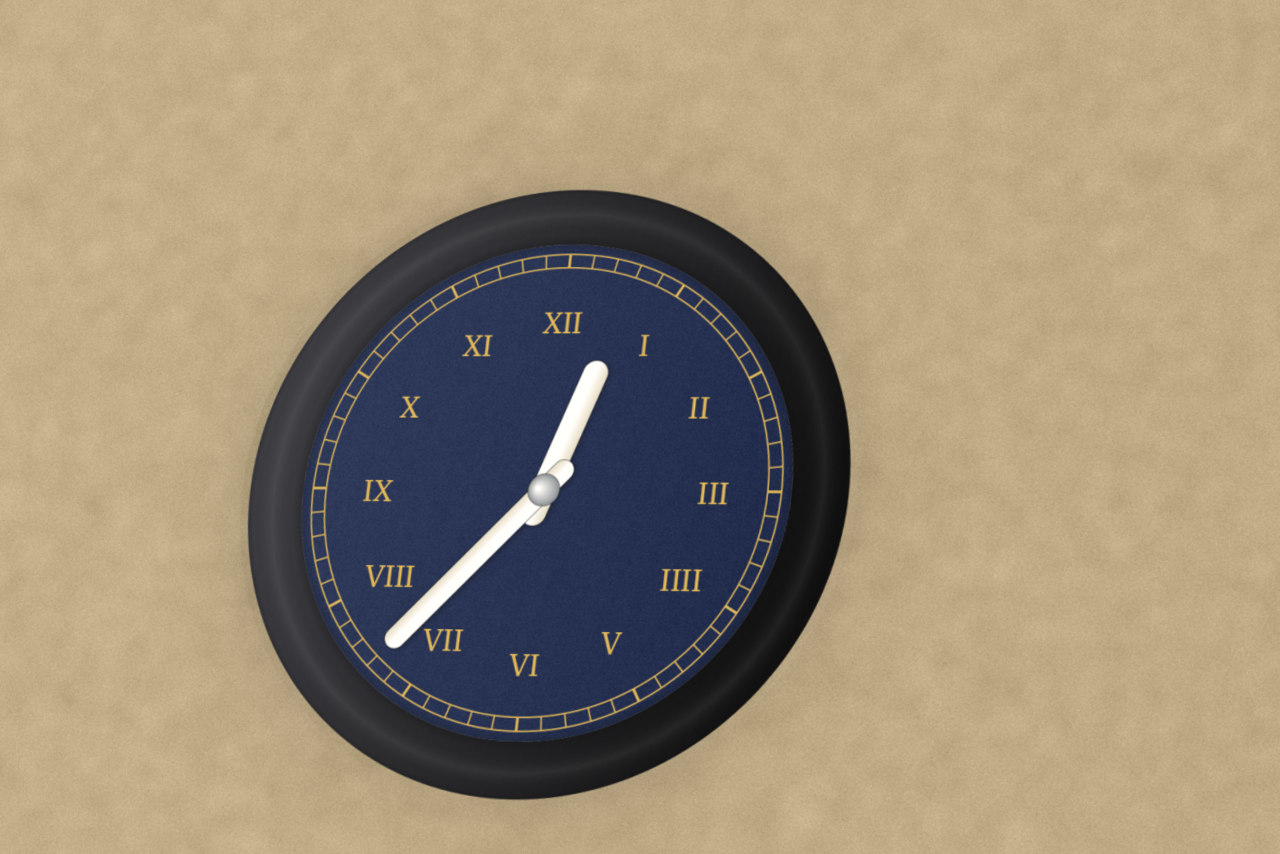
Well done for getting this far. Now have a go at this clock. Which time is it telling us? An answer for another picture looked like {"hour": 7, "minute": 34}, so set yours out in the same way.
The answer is {"hour": 12, "minute": 37}
